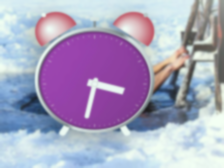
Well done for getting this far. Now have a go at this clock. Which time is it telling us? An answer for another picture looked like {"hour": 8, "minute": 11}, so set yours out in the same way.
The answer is {"hour": 3, "minute": 32}
